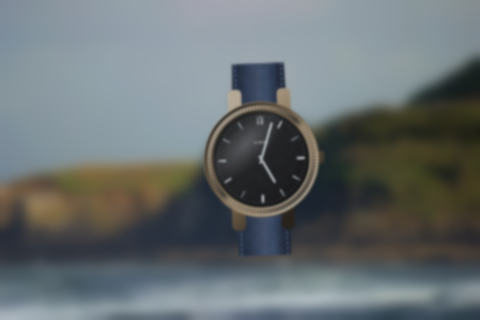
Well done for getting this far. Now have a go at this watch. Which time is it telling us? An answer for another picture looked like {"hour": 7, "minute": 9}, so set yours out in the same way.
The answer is {"hour": 5, "minute": 3}
